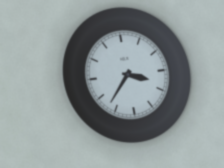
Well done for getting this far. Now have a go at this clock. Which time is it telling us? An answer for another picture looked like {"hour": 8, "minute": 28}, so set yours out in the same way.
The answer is {"hour": 3, "minute": 37}
